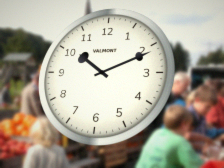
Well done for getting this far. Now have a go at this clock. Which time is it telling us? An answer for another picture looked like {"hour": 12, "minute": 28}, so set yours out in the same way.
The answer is {"hour": 10, "minute": 11}
